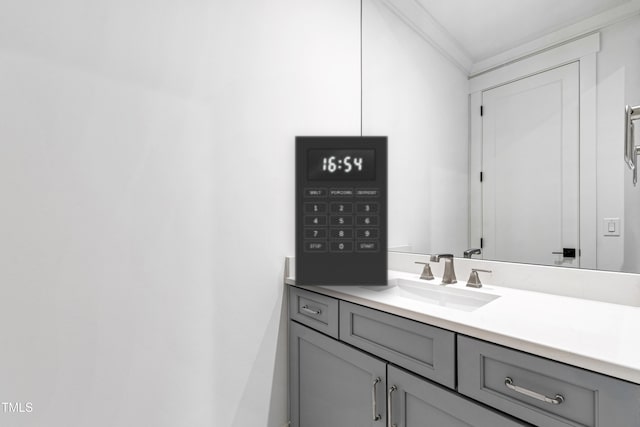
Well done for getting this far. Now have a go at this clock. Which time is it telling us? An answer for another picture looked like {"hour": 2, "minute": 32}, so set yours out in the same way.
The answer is {"hour": 16, "minute": 54}
